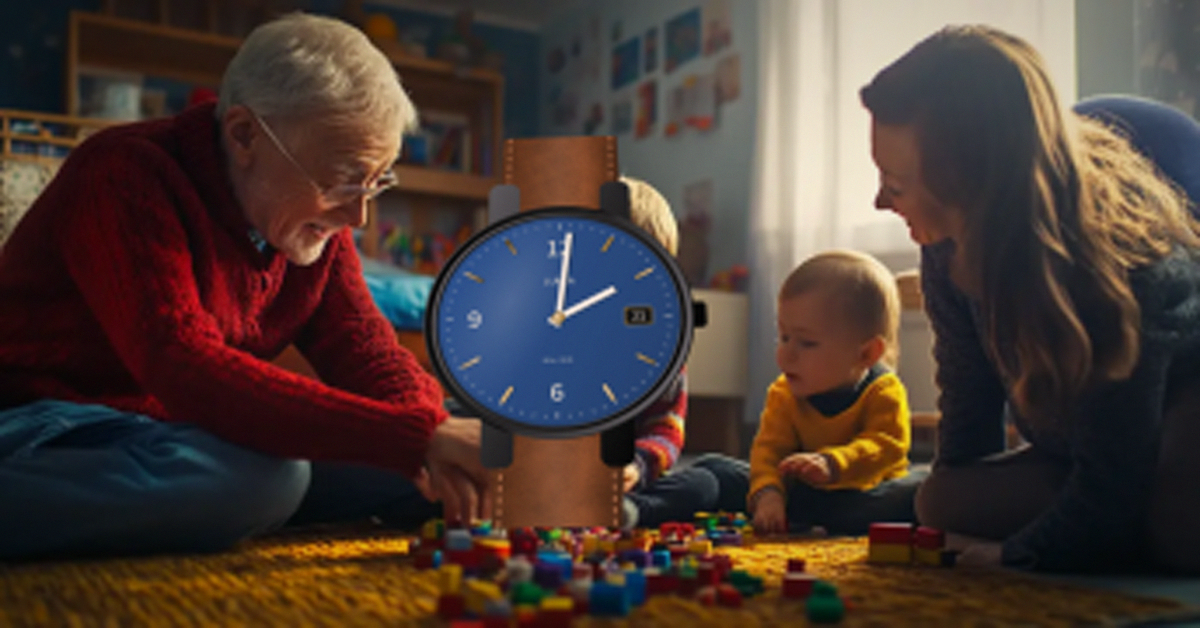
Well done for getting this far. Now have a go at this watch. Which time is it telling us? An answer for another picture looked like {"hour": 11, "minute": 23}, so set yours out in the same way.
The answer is {"hour": 2, "minute": 1}
